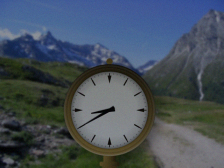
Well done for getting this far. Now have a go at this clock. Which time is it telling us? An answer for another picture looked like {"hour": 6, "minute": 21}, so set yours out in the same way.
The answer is {"hour": 8, "minute": 40}
